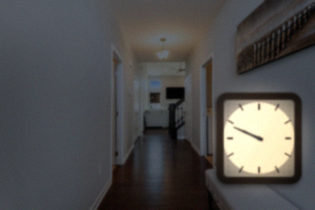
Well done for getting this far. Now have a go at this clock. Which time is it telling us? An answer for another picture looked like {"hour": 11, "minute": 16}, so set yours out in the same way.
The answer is {"hour": 9, "minute": 49}
